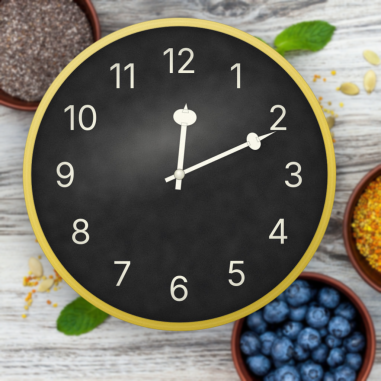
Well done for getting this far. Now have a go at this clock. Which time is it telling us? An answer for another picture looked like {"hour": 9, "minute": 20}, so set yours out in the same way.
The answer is {"hour": 12, "minute": 11}
